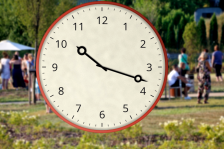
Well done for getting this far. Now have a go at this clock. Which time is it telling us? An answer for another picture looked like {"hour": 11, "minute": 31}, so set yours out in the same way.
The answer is {"hour": 10, "minute": 18}
